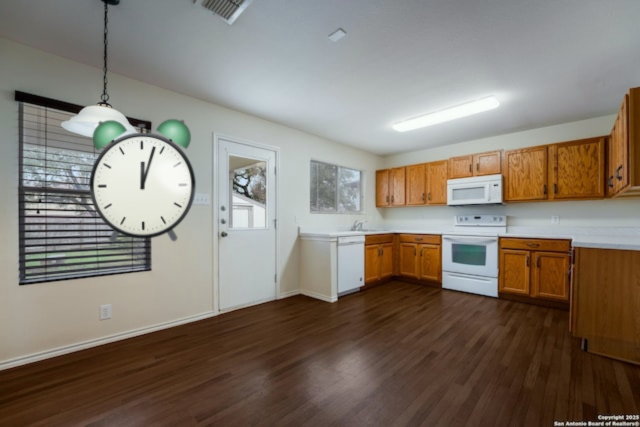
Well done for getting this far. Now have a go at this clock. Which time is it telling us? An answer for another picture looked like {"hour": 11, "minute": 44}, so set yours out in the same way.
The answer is {"hour": 12, "minute": 3}
